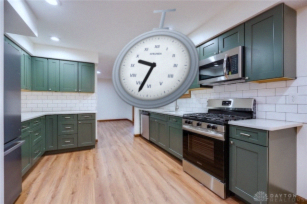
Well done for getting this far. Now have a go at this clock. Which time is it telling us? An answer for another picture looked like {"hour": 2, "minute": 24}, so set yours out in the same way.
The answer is {"hour": 9, "minute": 33}
